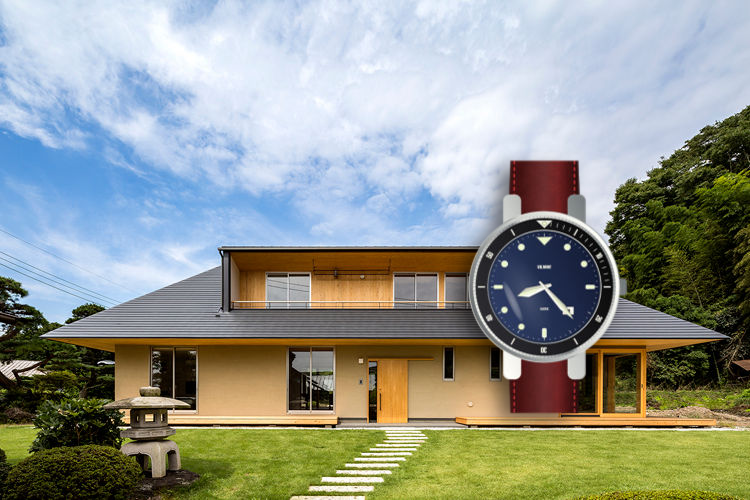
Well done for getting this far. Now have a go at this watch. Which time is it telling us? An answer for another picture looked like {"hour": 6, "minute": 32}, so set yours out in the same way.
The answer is {"hour": 8, "minute": 23}
